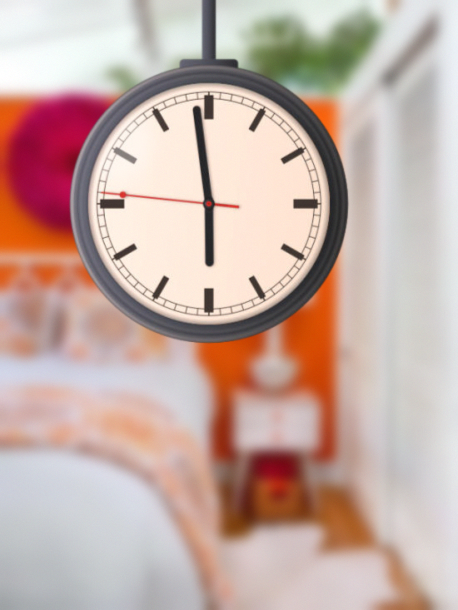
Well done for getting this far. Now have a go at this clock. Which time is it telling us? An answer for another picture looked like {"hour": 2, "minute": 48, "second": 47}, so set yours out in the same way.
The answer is {"hour": 5, "minute": 58, "second": 46}
